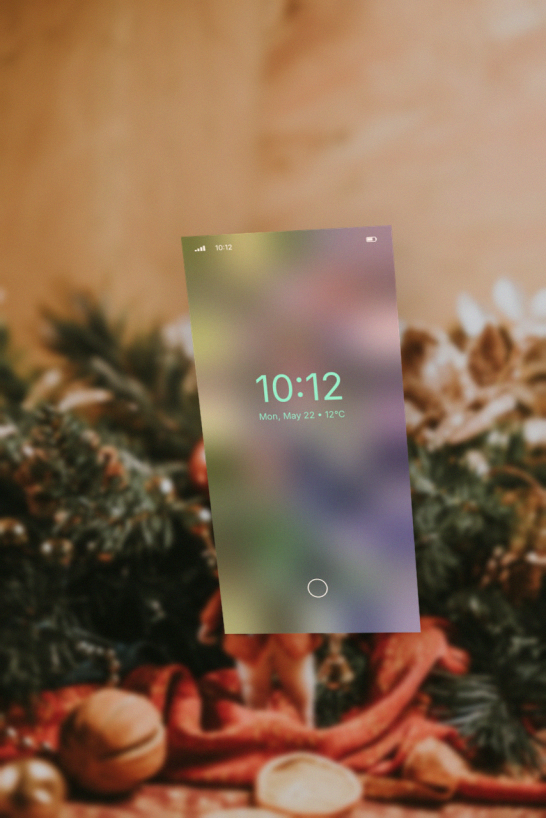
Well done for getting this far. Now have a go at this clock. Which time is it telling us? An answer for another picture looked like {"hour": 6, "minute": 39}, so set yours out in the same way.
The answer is {"hour": 10, "minute": 12}
